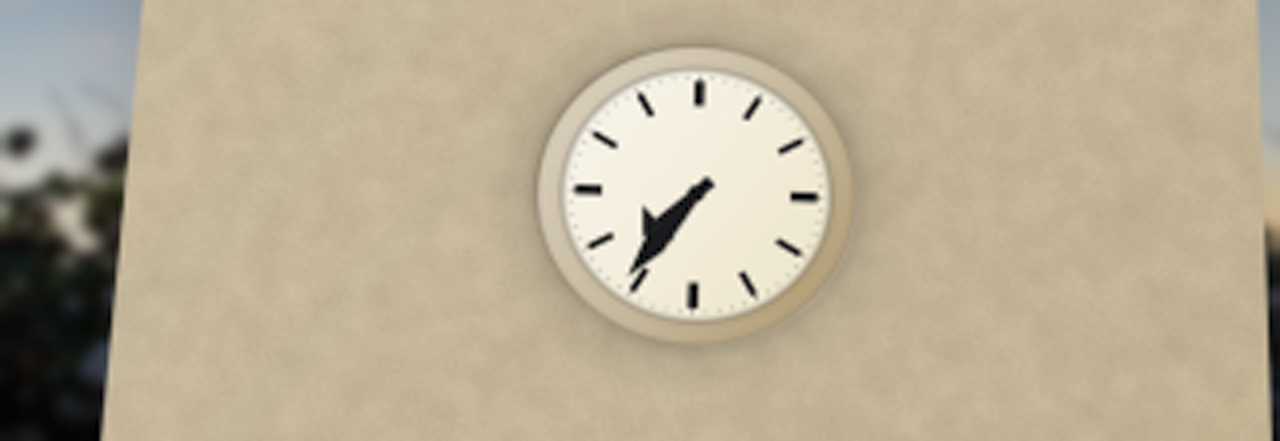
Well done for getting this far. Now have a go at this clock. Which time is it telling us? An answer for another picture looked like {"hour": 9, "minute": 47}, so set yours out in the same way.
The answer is {"hour": 7, "minute": 36}
